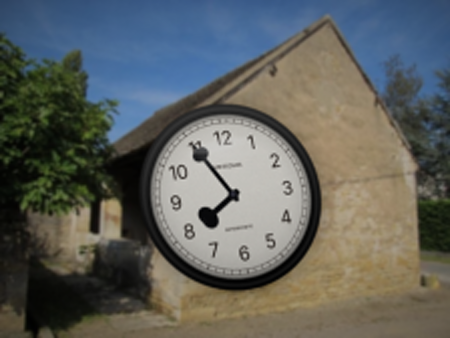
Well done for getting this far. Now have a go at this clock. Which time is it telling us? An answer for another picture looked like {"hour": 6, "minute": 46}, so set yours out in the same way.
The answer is {"hour": 7, "minute": 55}
